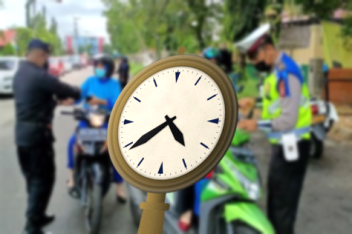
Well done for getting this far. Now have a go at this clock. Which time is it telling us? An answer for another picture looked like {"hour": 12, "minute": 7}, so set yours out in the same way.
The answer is {"hour": 4, "minute": 39}
